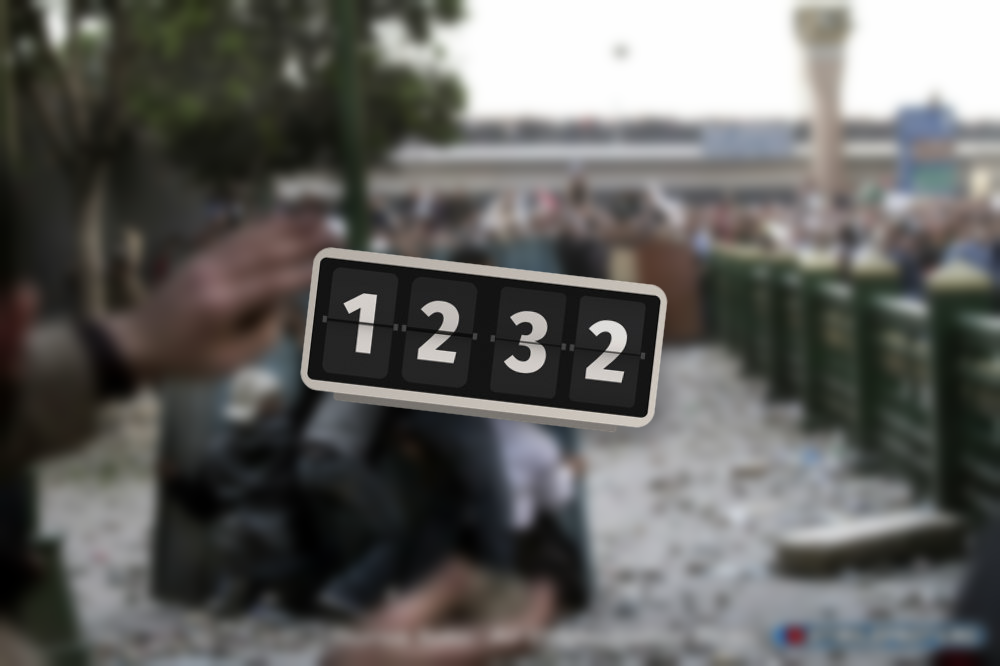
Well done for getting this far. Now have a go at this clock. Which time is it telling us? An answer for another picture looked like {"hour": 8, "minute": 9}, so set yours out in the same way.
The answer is {"hour": 12, "minute": 32}
